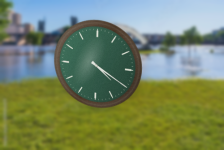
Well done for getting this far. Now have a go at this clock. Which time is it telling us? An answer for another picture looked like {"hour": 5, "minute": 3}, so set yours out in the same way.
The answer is {"hour": 4, "minute": 20}
